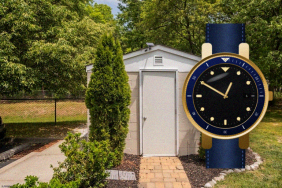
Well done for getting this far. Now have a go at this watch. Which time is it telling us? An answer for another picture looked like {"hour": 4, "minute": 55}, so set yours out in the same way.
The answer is {"hour": 12, "minute": 50}
